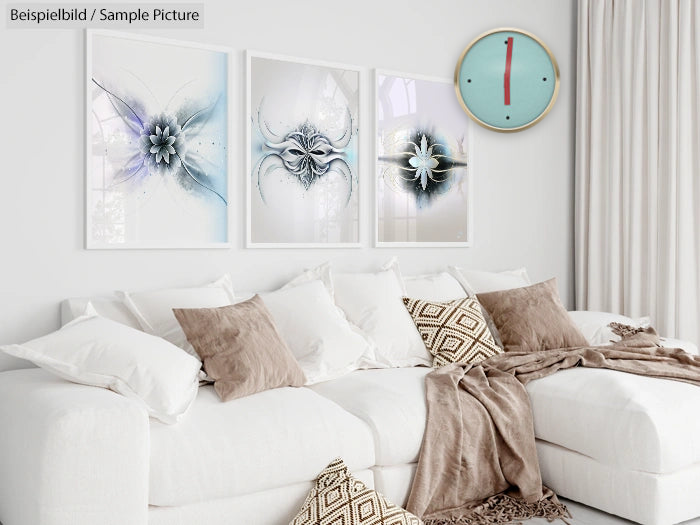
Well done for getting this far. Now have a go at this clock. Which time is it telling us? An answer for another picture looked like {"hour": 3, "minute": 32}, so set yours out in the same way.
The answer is {"hour": 6, "minute": 1}
